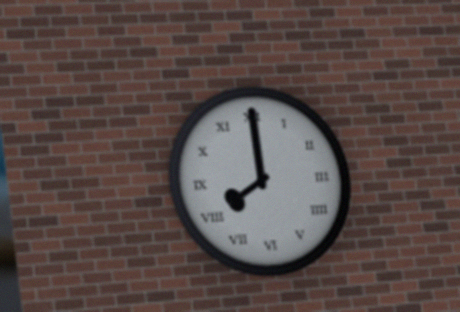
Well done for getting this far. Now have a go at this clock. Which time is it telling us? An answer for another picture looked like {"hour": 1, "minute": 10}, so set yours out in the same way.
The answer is {"hour": 8, "minute": 0}
